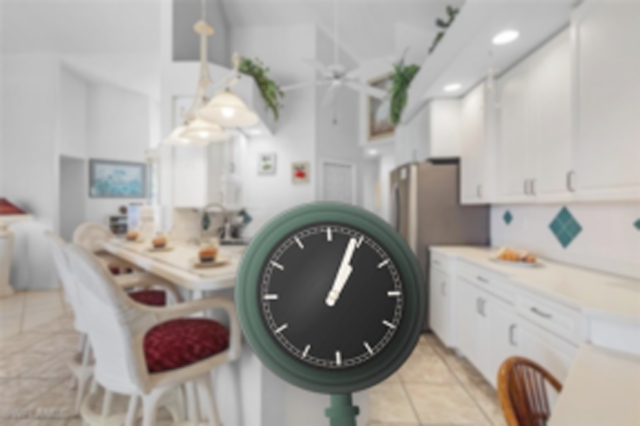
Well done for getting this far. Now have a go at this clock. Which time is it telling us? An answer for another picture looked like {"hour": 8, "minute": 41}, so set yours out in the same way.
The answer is {"hour": 1, "minute": 4}
